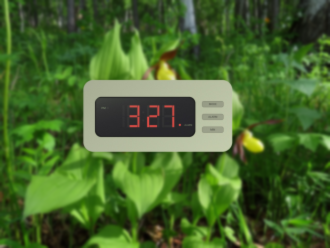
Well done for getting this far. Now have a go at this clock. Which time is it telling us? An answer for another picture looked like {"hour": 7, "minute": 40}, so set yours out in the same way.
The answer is {"hour": 3, "minute": 27}
